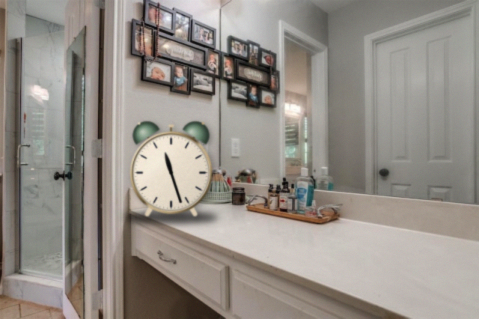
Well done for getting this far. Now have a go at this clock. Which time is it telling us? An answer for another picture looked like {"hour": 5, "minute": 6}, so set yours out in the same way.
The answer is {"hour": 11, "minute": 27}
